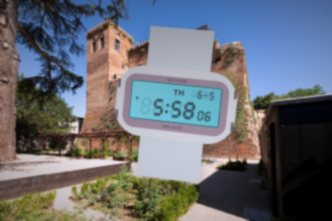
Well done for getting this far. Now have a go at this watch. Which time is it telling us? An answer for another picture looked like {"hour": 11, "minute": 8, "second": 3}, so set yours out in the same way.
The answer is {"hour": 5, "minute": 58, "second": 6}
